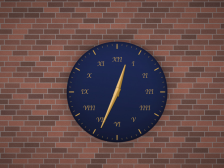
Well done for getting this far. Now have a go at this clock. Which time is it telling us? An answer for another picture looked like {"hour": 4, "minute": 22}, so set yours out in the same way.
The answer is {"hour": 12, "minute": 34}
